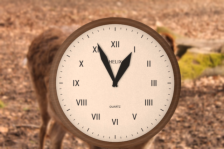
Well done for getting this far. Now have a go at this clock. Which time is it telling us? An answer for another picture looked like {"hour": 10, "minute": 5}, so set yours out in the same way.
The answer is {"hour": 12, "minute": 56}
